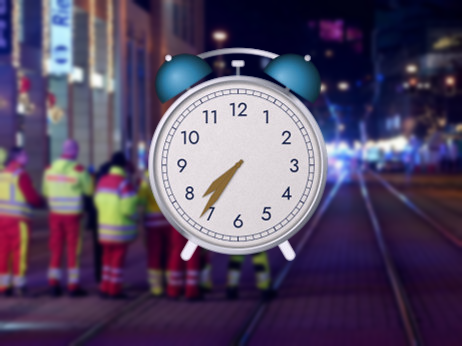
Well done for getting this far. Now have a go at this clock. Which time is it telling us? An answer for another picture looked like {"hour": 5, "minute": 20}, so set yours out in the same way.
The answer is {"hour": 7, "minute": 36}
